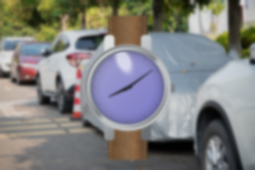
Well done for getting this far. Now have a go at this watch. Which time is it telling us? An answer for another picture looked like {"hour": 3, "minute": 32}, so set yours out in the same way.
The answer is {"hour": 8, "minute": 9}
